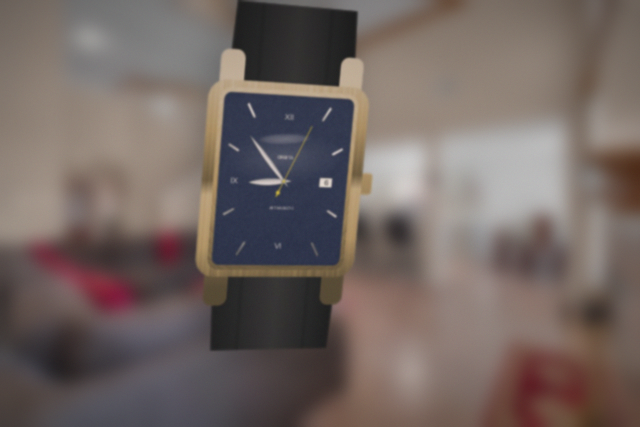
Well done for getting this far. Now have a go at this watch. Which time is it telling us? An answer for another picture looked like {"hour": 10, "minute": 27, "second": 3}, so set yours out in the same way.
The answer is {"hour": 8, "minute": 53, "second": 4}
